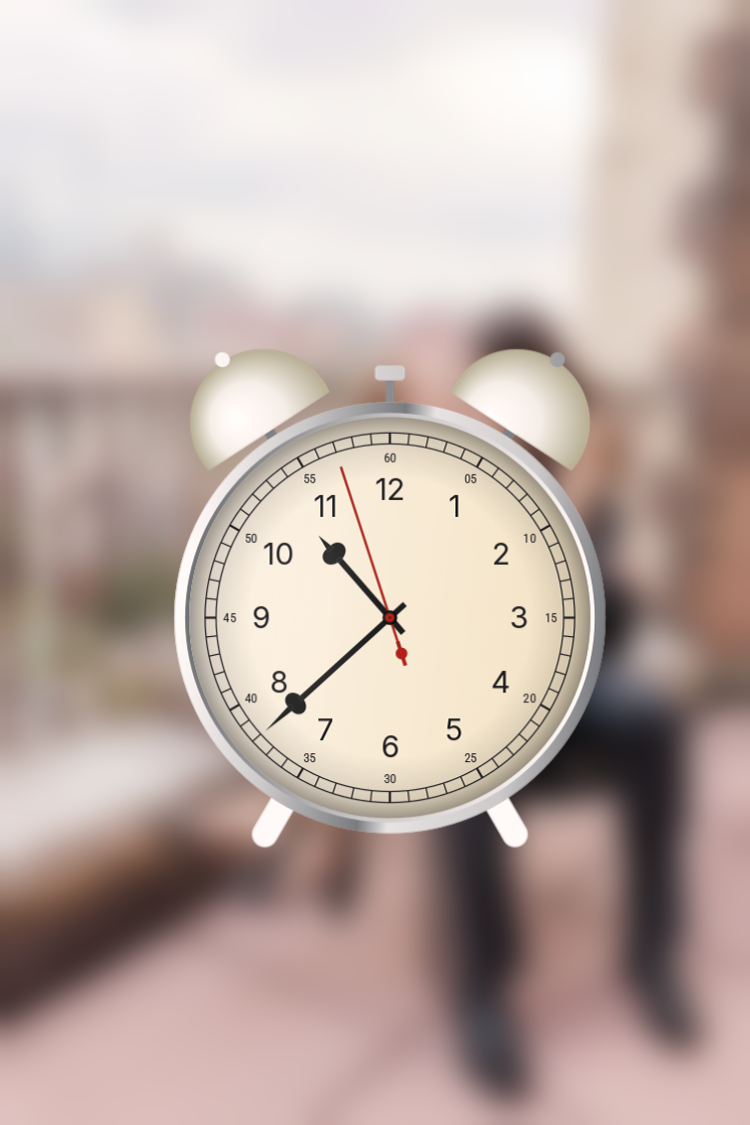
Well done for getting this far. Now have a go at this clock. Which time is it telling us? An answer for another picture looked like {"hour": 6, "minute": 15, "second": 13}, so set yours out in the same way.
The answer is {"hour": 10, "minute": 37, "second": 57}
